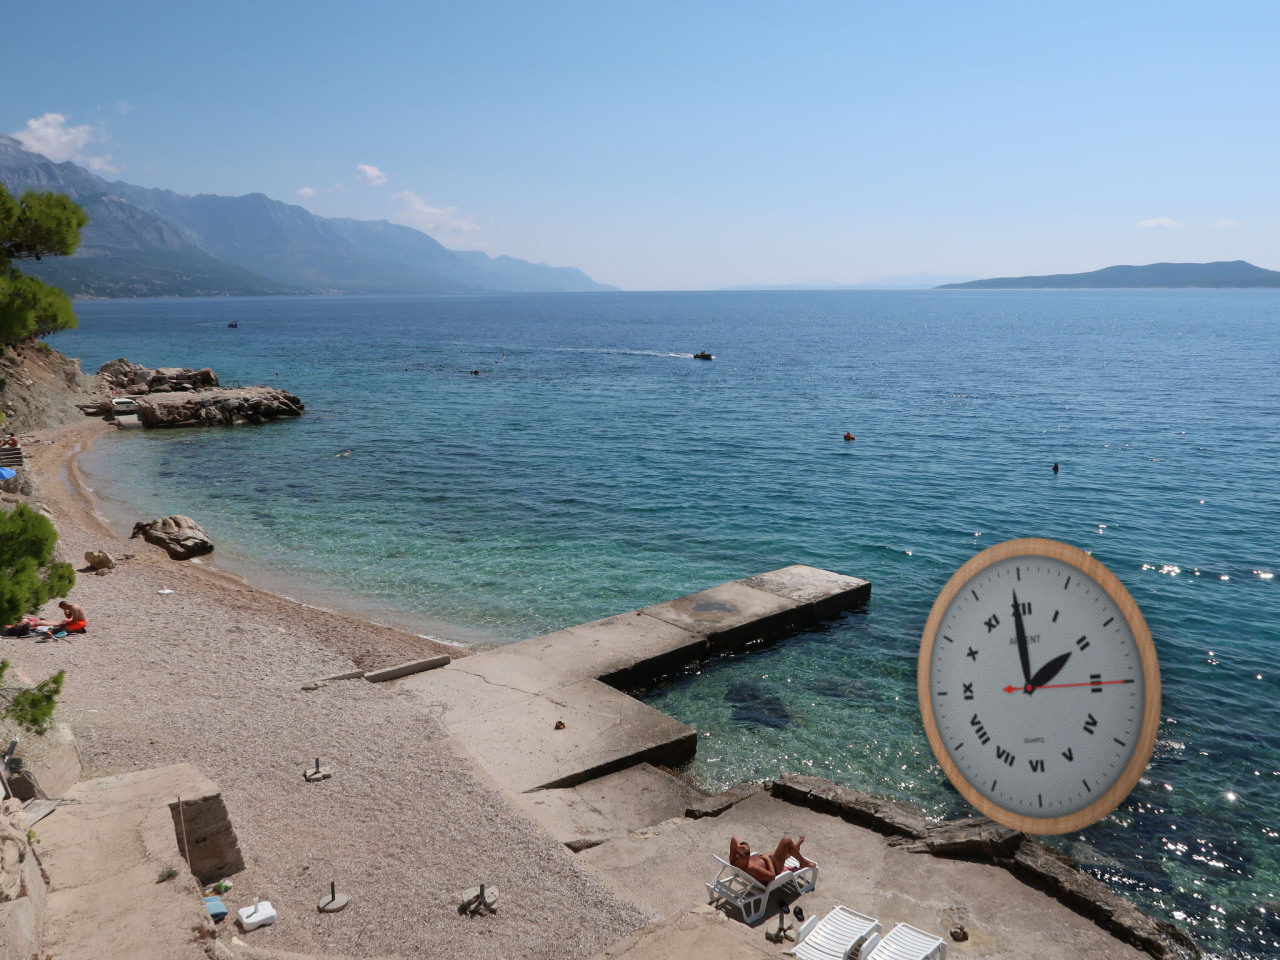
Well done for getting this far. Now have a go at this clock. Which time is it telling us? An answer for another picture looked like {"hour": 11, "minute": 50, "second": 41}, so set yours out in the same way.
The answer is {"hour": 1, "minute": 59, "second": 15}
